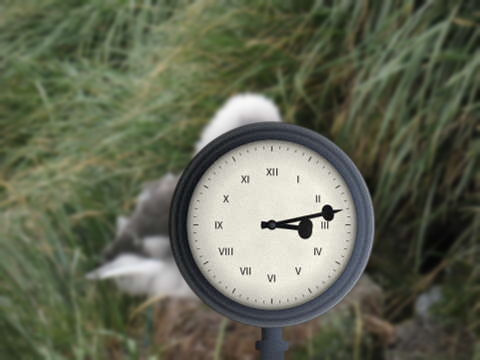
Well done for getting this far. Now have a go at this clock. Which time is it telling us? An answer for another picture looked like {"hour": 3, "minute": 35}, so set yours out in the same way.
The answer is {"hour": 3, "minute": 13}
